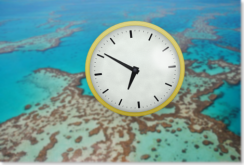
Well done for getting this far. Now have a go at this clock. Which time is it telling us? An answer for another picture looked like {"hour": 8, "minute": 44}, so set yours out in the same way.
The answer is {"hour": 6, "minute": 51}
